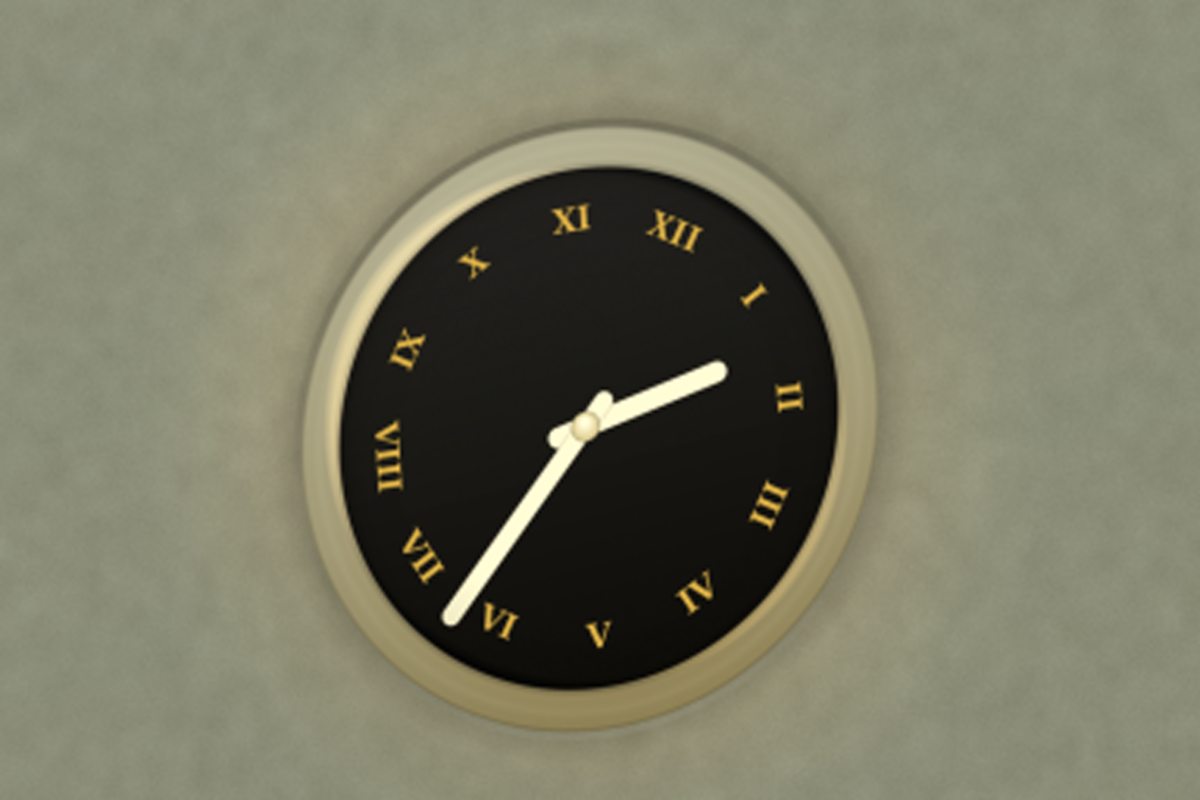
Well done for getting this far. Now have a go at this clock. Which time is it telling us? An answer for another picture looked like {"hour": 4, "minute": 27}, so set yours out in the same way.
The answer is {"hour": 1, "minute": 32}
